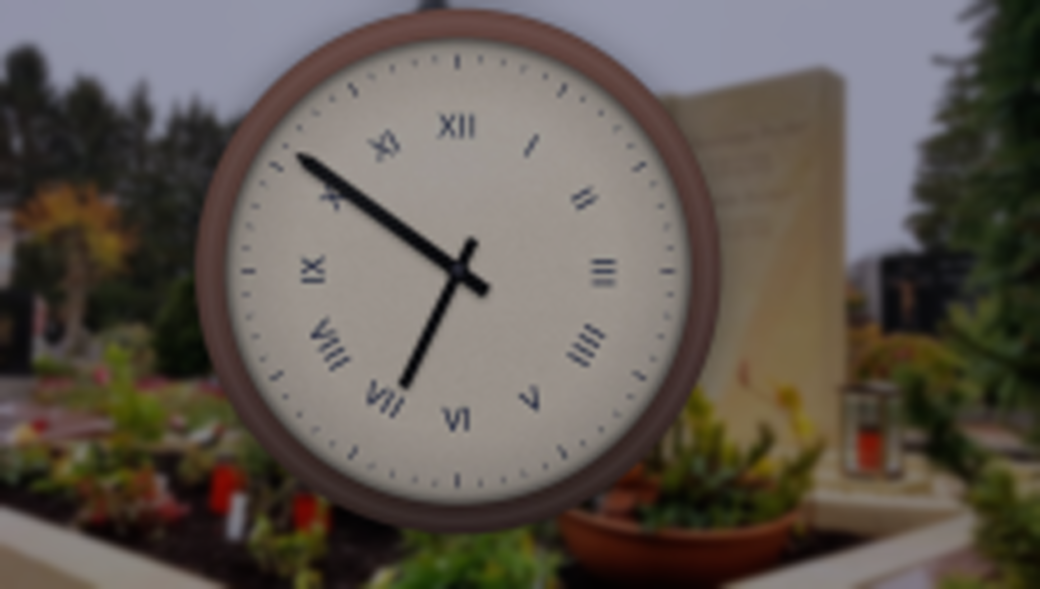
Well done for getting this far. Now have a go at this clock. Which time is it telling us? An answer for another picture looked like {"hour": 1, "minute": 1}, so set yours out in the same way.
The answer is {"hour": 6, "minute": 51}
